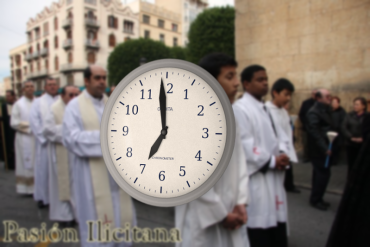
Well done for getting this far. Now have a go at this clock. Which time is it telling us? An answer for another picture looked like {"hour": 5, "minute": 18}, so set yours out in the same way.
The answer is {"hour": 6, "minute": 59}
